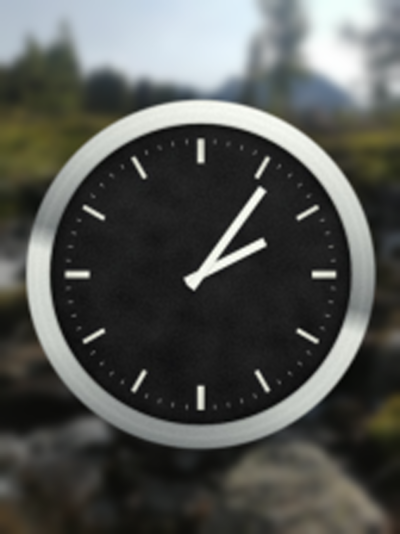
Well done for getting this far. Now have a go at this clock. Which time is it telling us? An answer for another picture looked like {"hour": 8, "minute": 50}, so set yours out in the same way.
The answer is {"hour": 2, "minute": 6}
